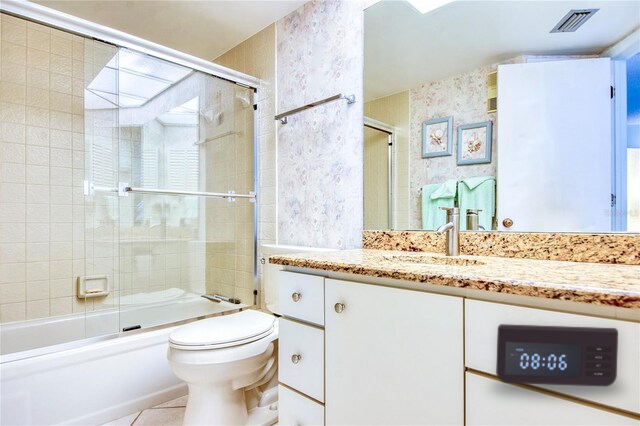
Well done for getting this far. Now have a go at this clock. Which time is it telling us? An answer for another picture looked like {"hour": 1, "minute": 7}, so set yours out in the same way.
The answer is {"hour": 8, "minute": 6}
